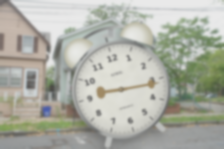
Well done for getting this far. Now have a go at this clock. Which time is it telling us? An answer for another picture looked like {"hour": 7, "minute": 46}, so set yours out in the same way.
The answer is {"hour": 9, "minute": 16}
